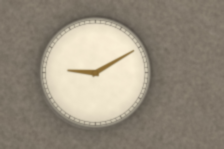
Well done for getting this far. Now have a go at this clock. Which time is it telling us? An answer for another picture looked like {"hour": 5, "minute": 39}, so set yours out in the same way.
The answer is {"hour": 9, "minute": 10}
